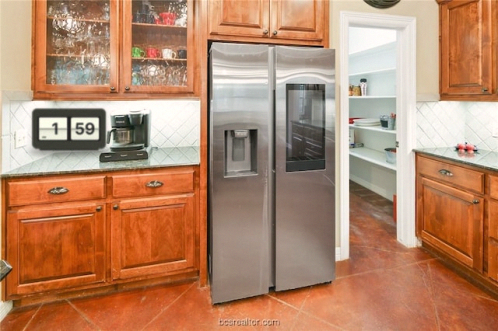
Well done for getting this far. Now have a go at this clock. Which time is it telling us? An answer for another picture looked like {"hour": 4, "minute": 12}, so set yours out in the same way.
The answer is {"hour": 1, "minute": 59}
